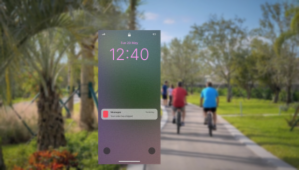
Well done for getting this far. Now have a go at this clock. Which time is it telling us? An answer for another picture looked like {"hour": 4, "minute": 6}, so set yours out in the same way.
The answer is {"hour": 12, "minute": 40}
